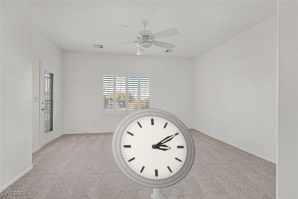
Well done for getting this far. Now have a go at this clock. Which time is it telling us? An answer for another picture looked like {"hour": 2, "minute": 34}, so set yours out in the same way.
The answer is {"hour": 3, "minute": 10}
